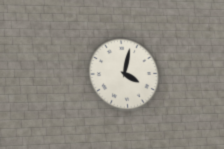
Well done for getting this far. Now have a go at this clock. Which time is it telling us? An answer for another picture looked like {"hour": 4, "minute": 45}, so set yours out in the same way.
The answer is {"hour": 4, "minute": 3}
